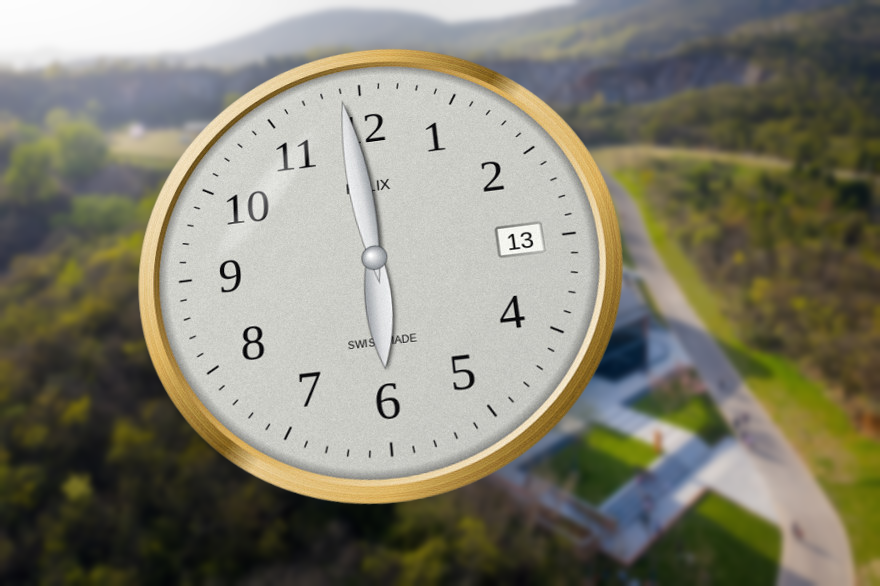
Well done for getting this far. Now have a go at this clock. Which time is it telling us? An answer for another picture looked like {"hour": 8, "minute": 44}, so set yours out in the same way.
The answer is {"hour": 5, "minute": 59}
